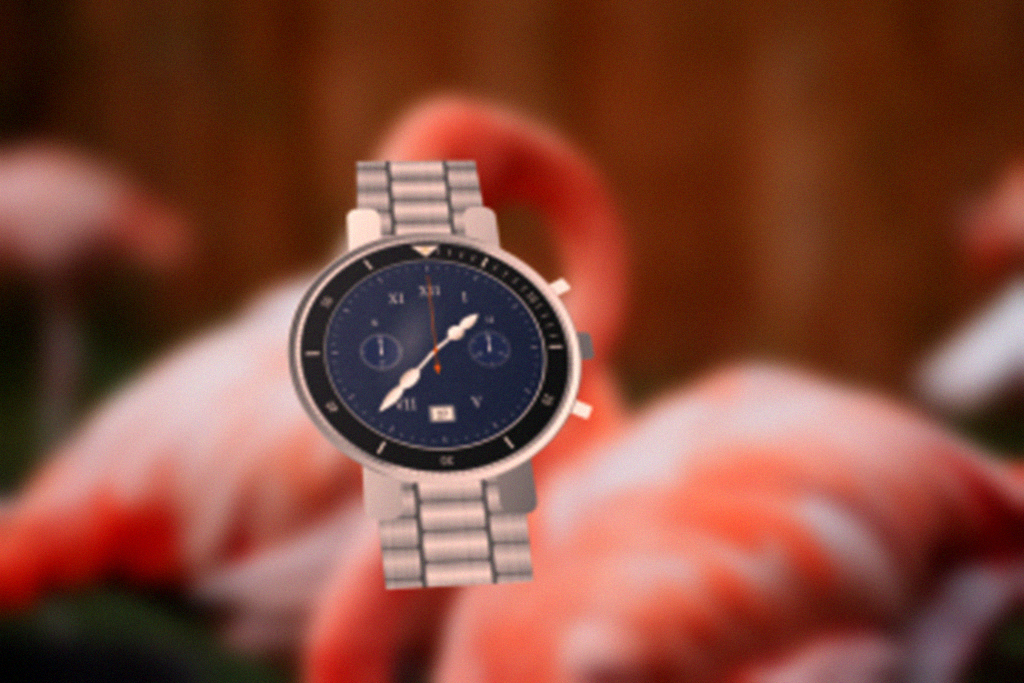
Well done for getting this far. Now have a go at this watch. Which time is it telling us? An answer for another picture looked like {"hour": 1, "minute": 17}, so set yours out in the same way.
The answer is {"hour": 1, "minute": 37}
